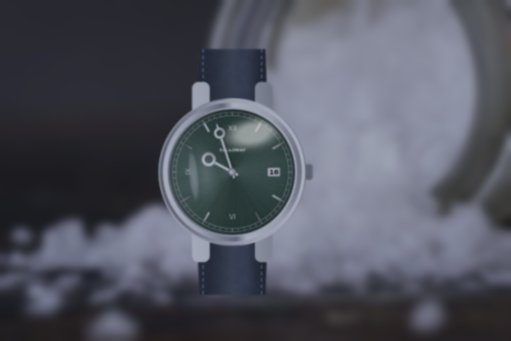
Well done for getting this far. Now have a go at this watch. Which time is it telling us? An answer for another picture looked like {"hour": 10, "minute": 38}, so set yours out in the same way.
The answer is {"hour": 9, "minute": 57}
